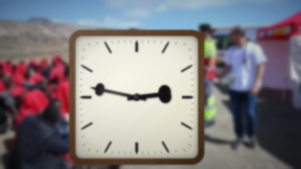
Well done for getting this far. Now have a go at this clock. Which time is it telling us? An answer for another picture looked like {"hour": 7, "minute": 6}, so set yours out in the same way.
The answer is {"hour": 2, "minute": 47}
